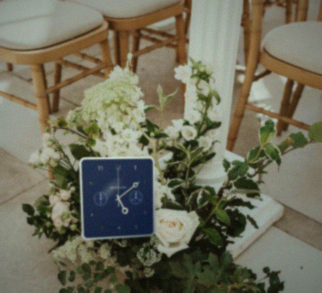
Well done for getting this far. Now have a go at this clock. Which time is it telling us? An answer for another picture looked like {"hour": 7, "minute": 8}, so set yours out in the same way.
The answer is {"hour": 5, "minute": 9}
